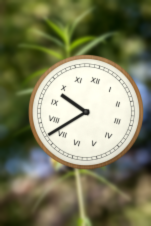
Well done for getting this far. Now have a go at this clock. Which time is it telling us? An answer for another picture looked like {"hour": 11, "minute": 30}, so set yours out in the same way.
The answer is {"hour": 9, "minute": 37}
